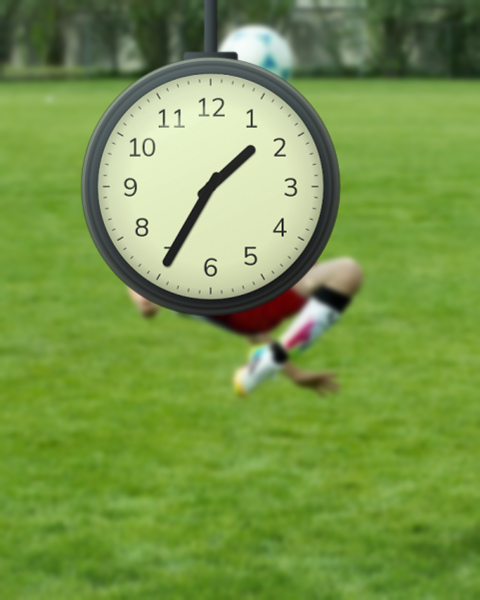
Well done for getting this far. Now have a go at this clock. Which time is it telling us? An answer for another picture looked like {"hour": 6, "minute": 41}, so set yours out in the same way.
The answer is {"hour": 1, "minute": 35}
